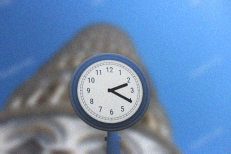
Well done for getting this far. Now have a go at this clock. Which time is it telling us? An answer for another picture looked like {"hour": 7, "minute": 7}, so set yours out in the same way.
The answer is {"hour": 2, "minute": 20}
